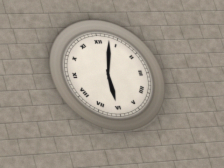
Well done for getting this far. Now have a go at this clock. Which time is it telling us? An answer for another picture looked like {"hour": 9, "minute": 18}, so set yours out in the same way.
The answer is {"hour": 6, "minute": 3}
